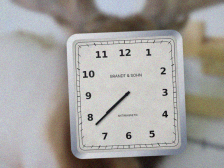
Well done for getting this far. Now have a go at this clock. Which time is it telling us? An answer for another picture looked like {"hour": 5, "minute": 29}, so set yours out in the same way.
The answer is {"hour": 7, "minute": 38}
